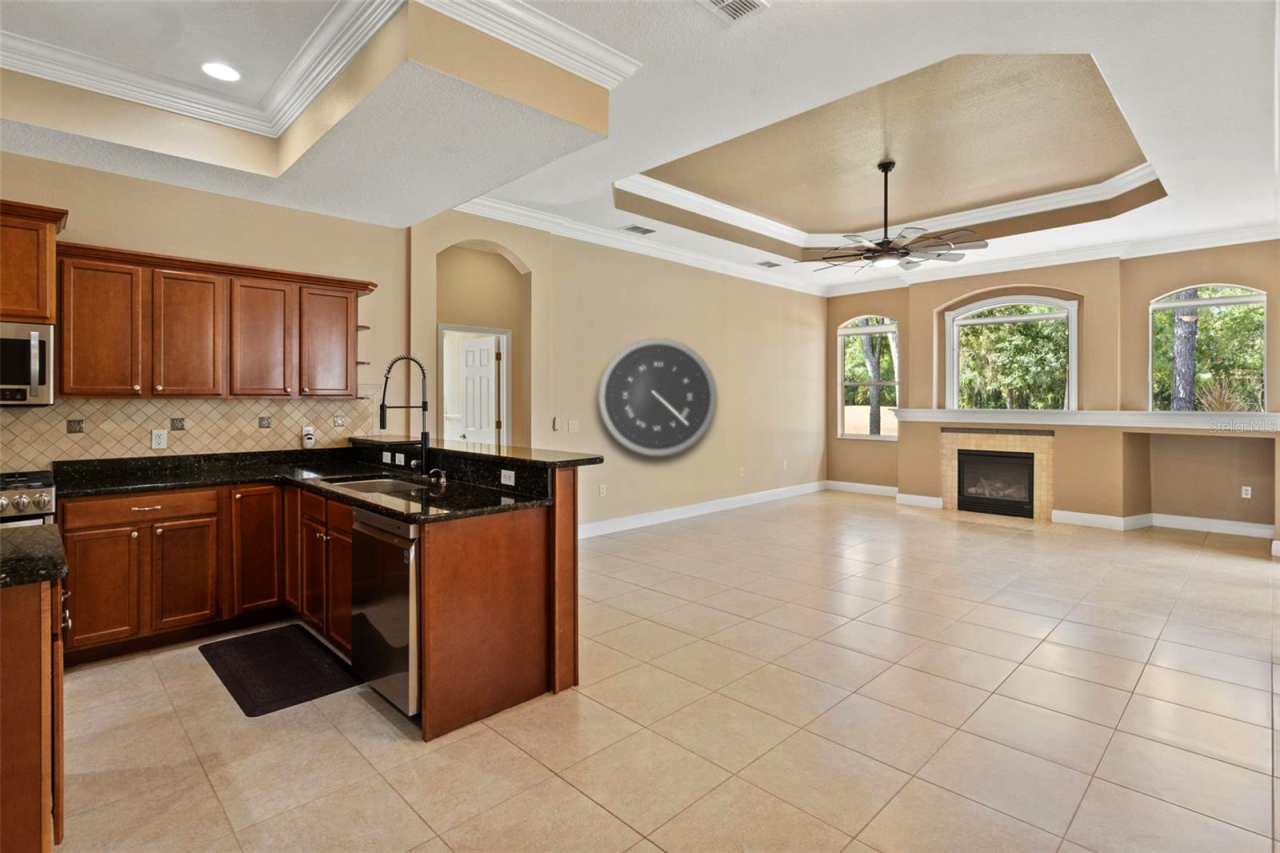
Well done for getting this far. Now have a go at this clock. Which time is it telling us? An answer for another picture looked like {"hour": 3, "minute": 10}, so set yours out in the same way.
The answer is {"hour": 4, "minute": 22}
